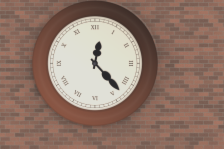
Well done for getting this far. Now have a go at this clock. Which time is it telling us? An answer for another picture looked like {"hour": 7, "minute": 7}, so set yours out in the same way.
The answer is {"hour": 12, "minute": 23}
